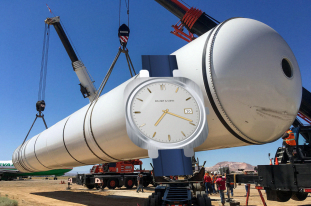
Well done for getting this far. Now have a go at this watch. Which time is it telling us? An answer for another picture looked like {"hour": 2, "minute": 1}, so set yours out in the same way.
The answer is {"hour": 7, "minute": 19}
